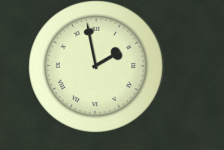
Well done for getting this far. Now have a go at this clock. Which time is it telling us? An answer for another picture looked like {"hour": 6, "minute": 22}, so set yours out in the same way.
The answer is {"hour": 1, "minute": 58}
